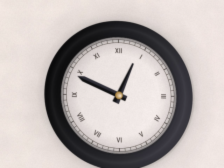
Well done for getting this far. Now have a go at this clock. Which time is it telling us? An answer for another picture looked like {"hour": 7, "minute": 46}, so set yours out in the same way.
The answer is {"hour": 12, "minute": 49}
